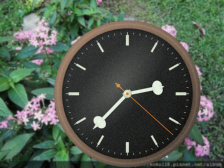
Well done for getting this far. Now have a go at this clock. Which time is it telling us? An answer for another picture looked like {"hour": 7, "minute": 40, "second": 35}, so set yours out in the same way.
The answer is {"hour": 2, "minute": 37, "second": 22}
